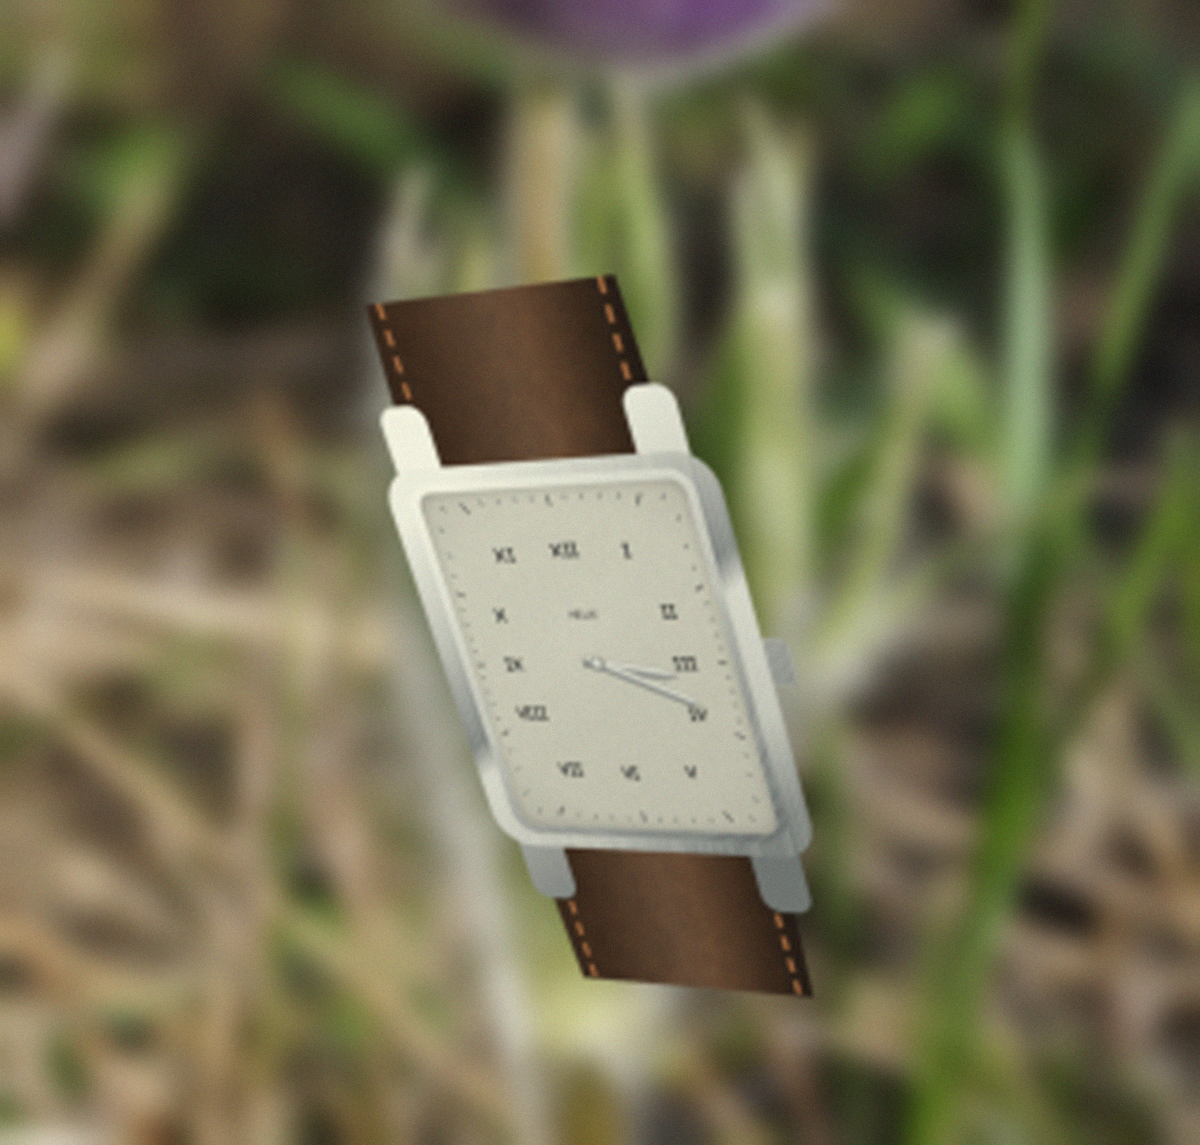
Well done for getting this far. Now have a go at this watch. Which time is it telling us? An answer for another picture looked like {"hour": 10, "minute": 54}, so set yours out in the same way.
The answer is {"hour": 3, "minute": 19}
